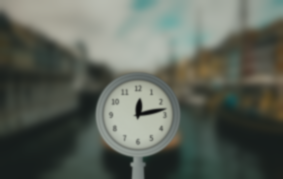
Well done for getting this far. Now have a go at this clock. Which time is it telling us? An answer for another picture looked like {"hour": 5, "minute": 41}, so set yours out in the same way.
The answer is {"hour": 12, "minute": 13}
